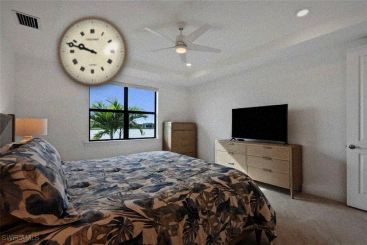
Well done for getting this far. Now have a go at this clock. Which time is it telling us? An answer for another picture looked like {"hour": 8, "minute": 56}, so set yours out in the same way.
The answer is {"hour": 9, "minute": 48}
